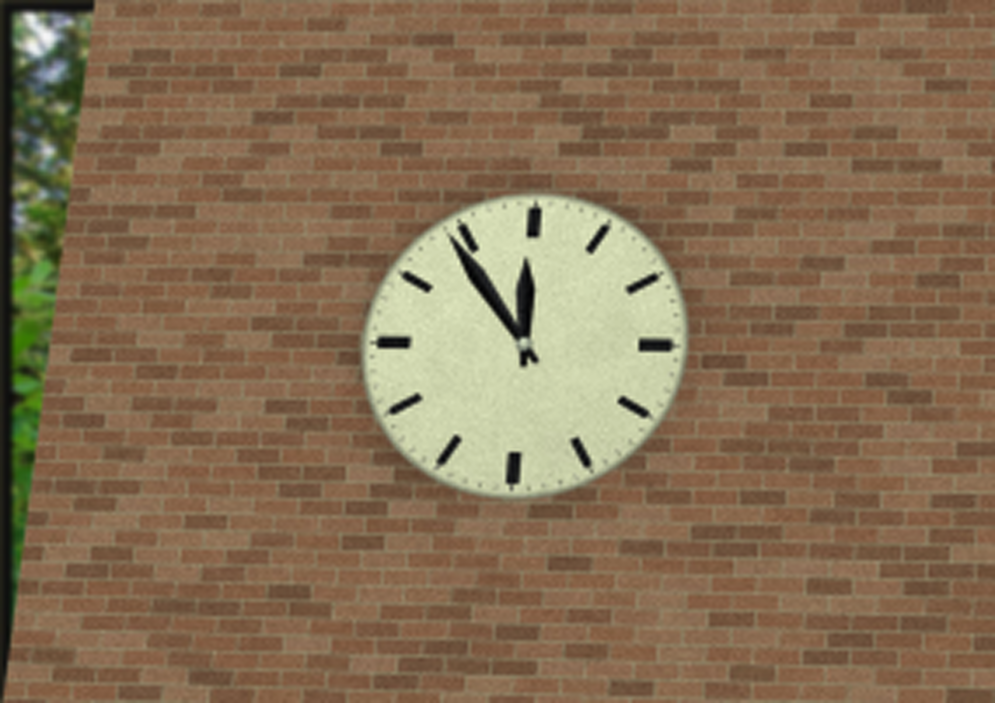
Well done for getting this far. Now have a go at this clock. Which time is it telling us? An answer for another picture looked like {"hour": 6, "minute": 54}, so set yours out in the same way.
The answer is {"hour": 11, "minute": 54}
